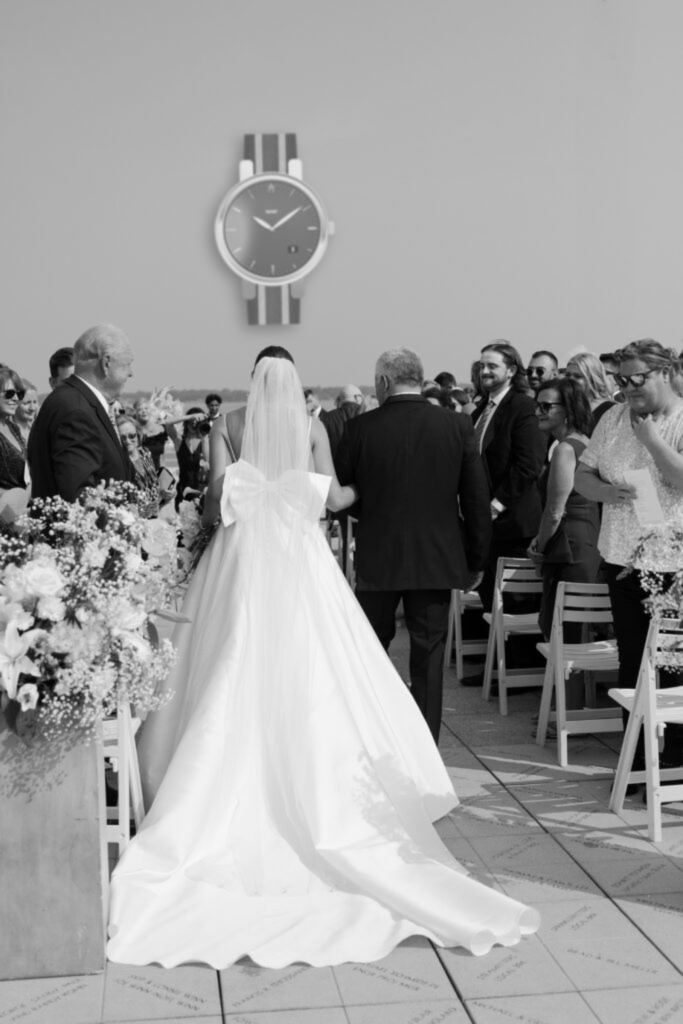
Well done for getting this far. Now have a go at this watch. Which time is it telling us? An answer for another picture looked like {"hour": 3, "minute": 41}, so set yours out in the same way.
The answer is {"hour": 10, "minute": 9}
